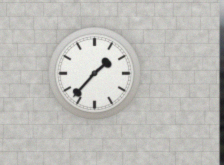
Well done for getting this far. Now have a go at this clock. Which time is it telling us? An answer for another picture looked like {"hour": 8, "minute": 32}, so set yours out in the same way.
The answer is {"hour": 1, "minute": 37}
